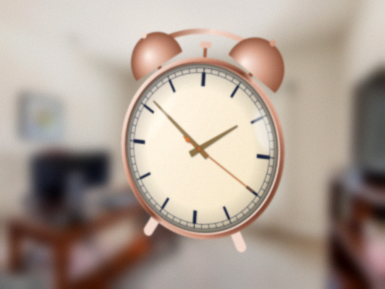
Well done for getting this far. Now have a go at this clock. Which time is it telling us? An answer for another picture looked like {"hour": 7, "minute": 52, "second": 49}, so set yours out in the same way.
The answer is {"hour": 1, "minute": 51, "second": 20}
